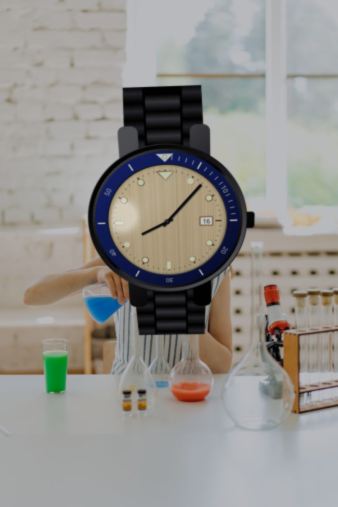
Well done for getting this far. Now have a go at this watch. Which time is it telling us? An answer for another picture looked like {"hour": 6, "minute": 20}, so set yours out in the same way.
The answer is {"hour": 8, "minute": 7}
